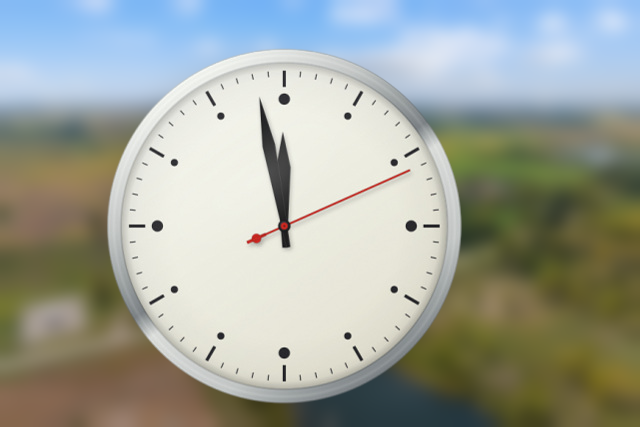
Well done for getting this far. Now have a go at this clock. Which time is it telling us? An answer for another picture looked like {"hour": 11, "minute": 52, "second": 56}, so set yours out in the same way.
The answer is {"hour": 11, "minute": 58, "second": 11}
